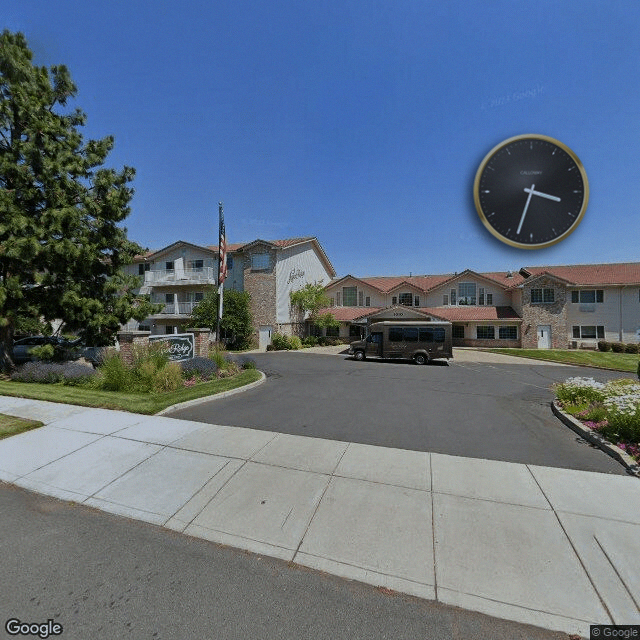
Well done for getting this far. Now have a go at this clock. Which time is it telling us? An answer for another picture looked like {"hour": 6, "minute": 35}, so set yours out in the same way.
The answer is {"hour": 3, "minute": 33}
